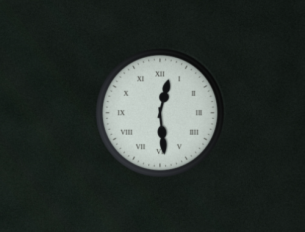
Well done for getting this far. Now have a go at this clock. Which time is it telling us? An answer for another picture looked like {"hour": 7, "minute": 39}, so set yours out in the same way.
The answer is {"hour": 12, "minute": 29}
